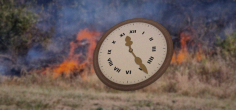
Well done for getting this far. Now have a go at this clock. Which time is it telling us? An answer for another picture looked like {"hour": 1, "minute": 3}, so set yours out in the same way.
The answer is {"hour": 11, "minute": 24}
